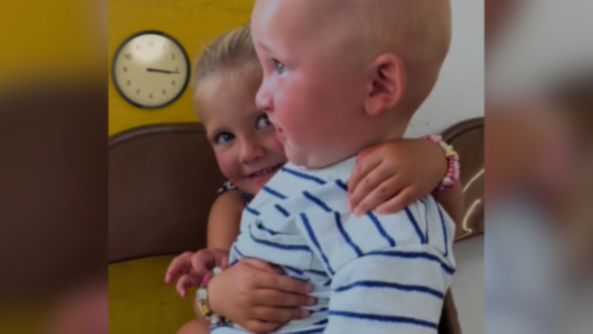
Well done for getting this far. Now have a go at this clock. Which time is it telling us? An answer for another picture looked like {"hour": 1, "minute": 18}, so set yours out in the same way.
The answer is {"hour": 3, "minute": 16}
